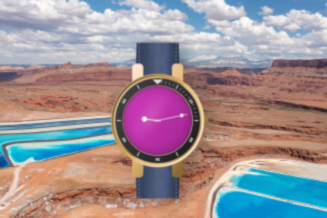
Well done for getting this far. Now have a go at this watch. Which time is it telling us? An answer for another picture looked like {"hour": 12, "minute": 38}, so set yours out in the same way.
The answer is {"hour": 9, "minute": 13}
